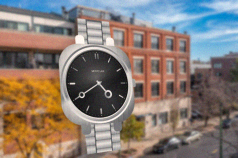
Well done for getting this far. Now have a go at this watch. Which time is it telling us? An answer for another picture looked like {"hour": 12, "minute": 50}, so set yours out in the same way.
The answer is {"hour": 4, "minute": 40}
